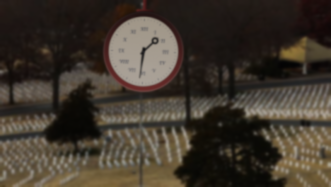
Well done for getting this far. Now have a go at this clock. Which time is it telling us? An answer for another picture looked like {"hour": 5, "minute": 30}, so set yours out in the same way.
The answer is {"hour": 1, "minute": 31}
